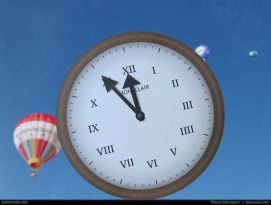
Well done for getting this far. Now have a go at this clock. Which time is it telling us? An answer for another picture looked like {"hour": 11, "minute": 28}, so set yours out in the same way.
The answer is {"hour": 11, "minute": 55}
